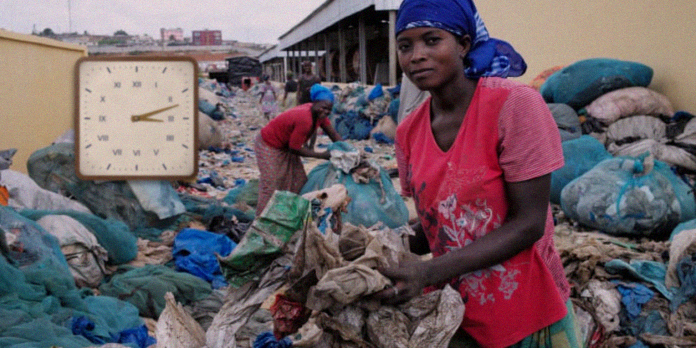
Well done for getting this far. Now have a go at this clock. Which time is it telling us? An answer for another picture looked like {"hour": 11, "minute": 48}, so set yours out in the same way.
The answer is {"hour": 3, "minute": 12}
